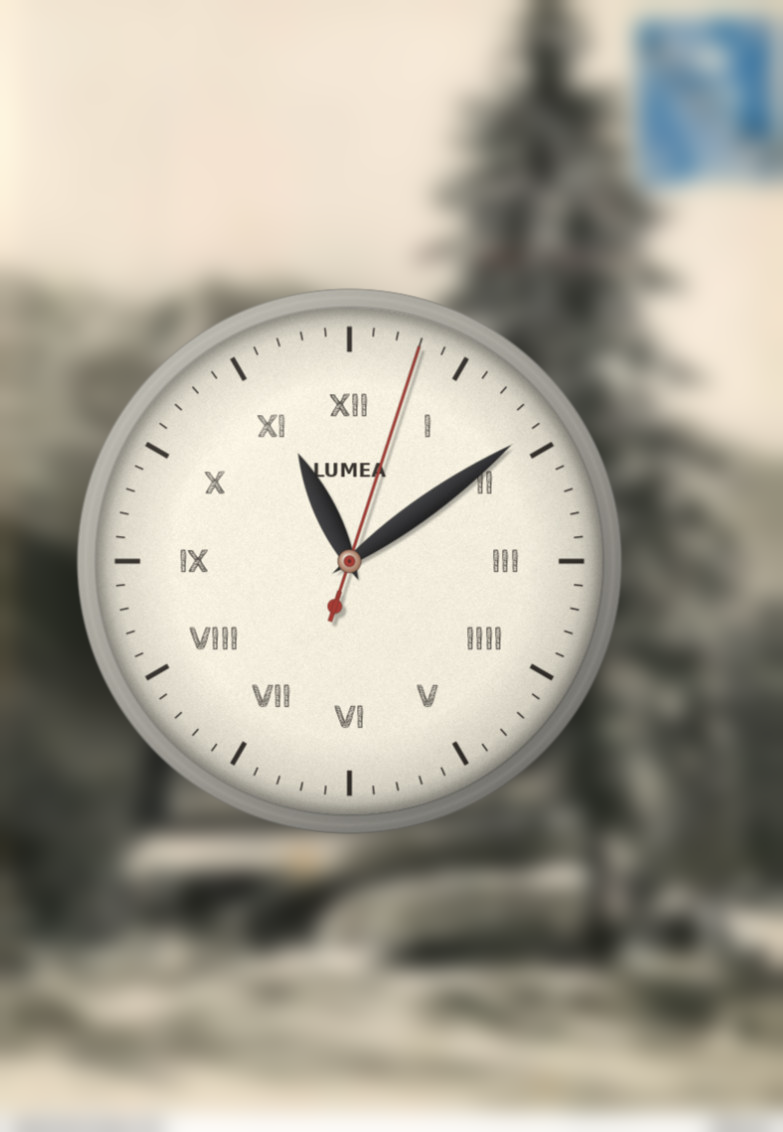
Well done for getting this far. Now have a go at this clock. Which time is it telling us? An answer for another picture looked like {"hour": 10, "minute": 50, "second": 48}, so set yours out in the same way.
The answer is {"hour": 11, "minute": 9, "second": 3}
